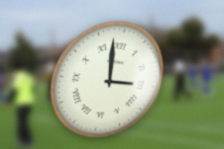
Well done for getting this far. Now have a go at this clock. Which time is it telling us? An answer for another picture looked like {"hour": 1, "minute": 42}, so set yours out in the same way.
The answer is {"hour": 2, "minute": 58}
